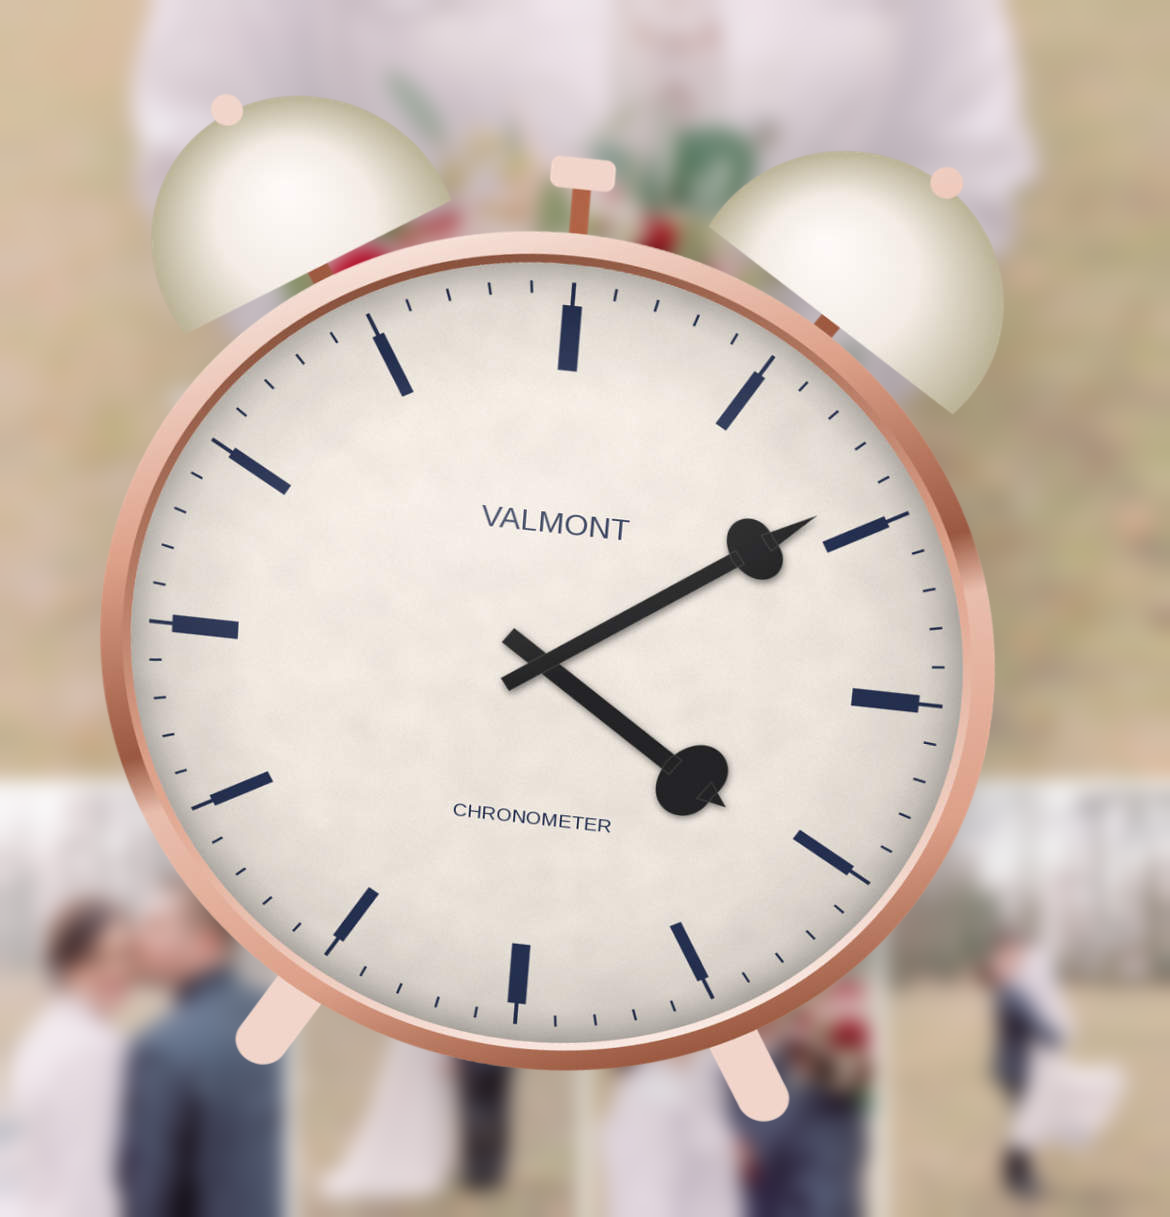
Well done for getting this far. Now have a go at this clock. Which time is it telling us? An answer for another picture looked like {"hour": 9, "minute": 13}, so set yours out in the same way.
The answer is {"hour": 4, "minute": 9}
